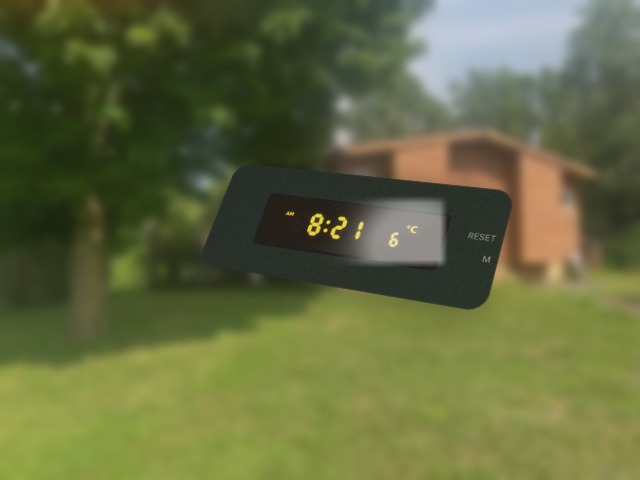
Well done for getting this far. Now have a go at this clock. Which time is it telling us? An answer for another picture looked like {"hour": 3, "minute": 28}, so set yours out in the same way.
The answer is {"hour": 8, "minute": 21}
